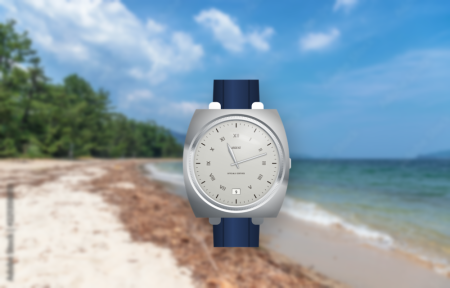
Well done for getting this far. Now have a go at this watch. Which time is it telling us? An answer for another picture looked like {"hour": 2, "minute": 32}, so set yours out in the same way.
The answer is {"hour": 11, "minute": 12}
